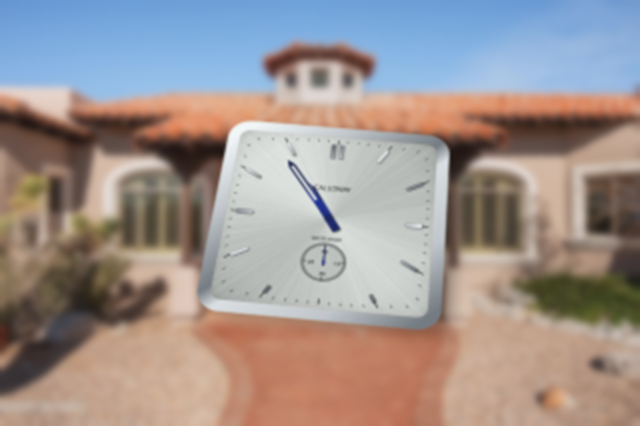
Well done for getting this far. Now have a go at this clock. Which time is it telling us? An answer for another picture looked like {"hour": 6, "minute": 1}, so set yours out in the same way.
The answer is {"hour": 10, "minute": 54}
